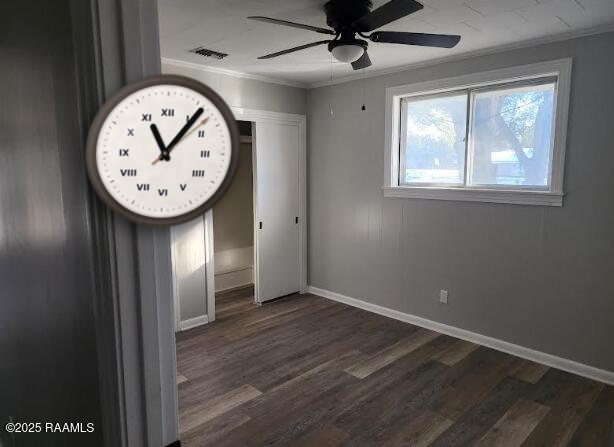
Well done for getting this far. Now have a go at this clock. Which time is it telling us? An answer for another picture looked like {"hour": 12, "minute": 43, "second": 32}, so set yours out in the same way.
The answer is {"hour": 11, "minute": 6, "second": 8}
